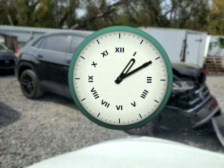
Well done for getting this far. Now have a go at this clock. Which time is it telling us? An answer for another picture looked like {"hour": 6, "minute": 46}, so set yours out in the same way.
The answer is {"hour": 1, "minute": 10}
